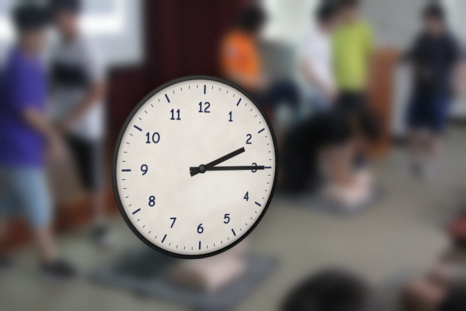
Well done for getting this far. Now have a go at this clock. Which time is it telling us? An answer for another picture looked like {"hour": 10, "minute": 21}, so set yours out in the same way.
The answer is {"hour": 2, "minute": 15}
